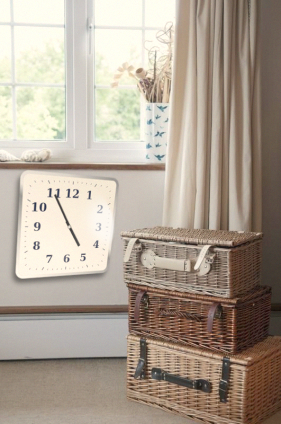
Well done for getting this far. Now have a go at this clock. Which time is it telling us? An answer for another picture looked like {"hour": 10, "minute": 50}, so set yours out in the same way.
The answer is {"hour": 4, "minute": 55}
